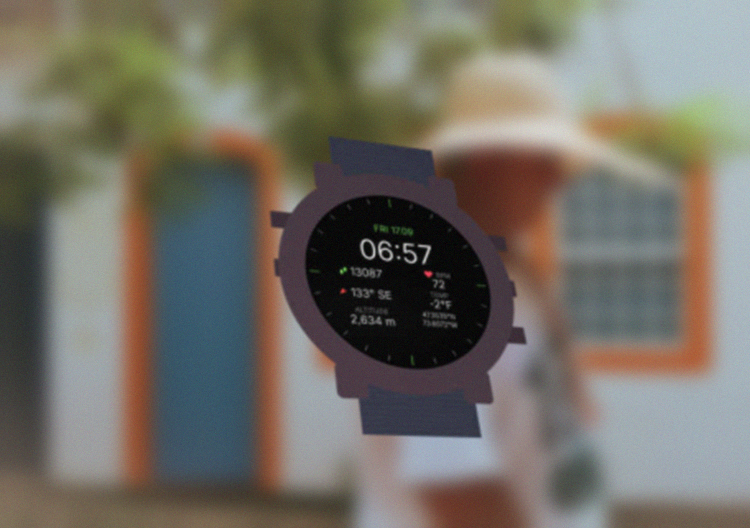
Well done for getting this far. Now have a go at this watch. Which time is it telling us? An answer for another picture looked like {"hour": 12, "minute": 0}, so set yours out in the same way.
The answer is {"hour": 6, "minute": 57}
